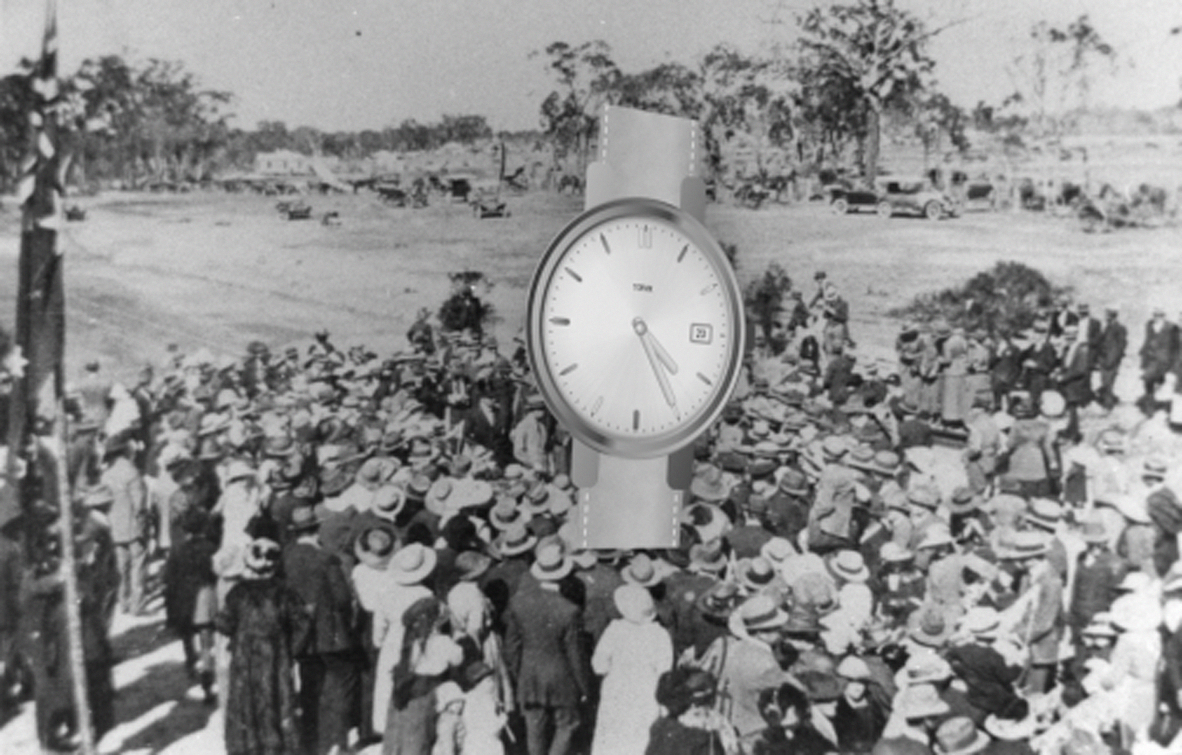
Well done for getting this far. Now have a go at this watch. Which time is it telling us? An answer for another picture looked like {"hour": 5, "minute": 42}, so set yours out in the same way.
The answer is {"hour": 4, "minute": 25}
